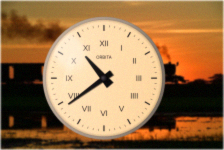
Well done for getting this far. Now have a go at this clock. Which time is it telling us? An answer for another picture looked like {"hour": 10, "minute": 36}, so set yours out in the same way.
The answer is {"hour": 10, "minute": 39}
